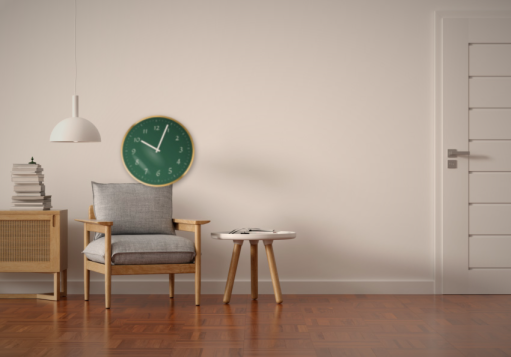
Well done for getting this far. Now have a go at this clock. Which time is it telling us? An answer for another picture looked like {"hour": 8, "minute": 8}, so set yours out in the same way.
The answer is {"hour": 10, "minute": 4}
